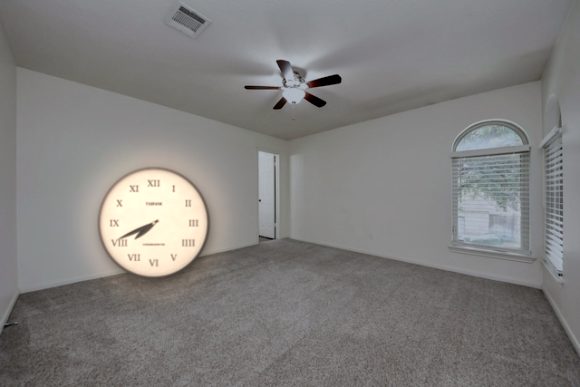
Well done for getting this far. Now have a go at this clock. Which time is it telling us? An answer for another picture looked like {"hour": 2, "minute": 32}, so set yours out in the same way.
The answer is {"hour": 7, "minute": 41}
